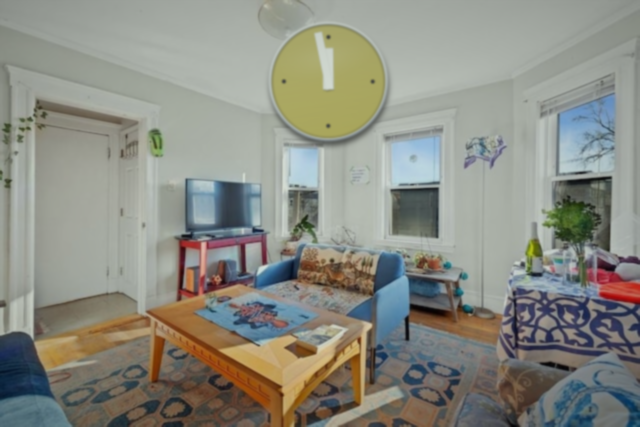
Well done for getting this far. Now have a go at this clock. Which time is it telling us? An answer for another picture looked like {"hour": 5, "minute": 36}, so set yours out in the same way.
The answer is {"hour": 11, "minute": 58}
